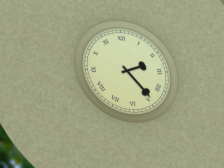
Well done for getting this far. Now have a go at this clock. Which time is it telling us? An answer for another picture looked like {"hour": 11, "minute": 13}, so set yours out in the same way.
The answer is {"hour": 2, "minute": 24}
